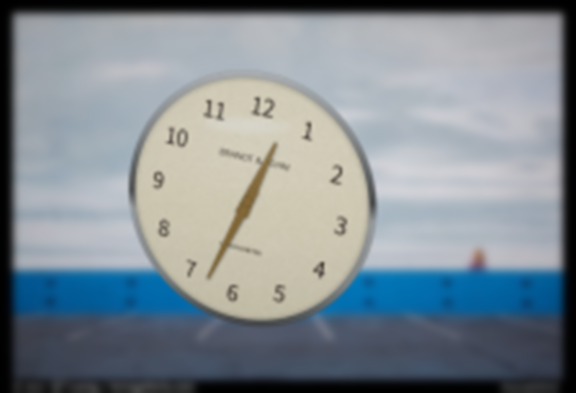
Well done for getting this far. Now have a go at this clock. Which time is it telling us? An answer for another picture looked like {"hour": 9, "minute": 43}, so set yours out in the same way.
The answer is {"hour": 12, "minute": 33}
